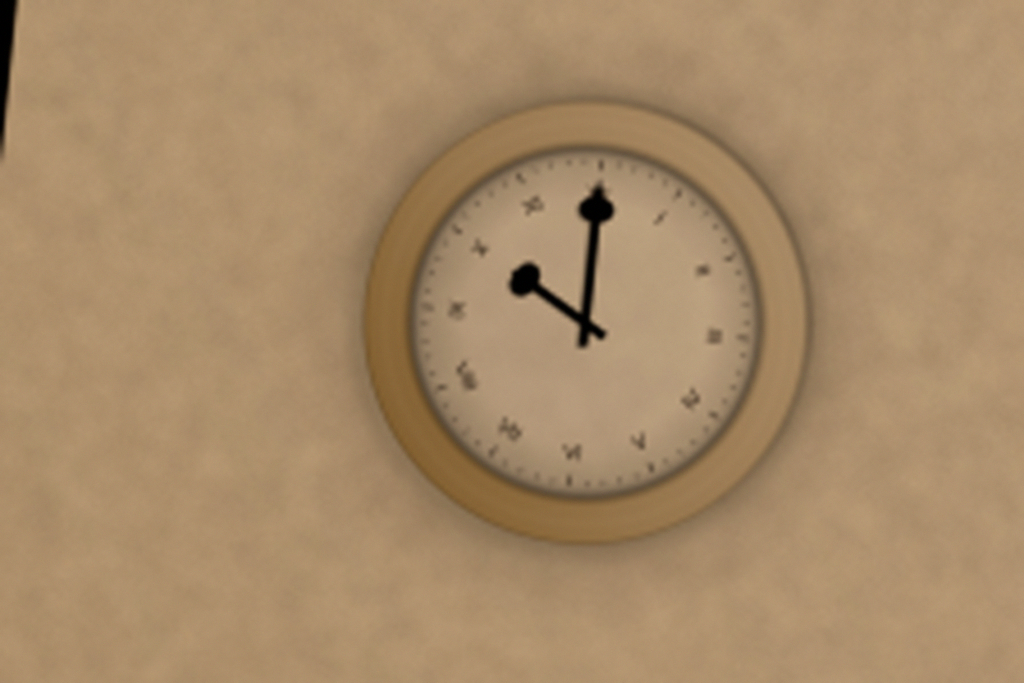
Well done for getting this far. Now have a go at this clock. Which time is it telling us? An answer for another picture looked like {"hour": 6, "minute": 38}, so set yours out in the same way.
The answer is {"hour": 10, "minute": 0}
